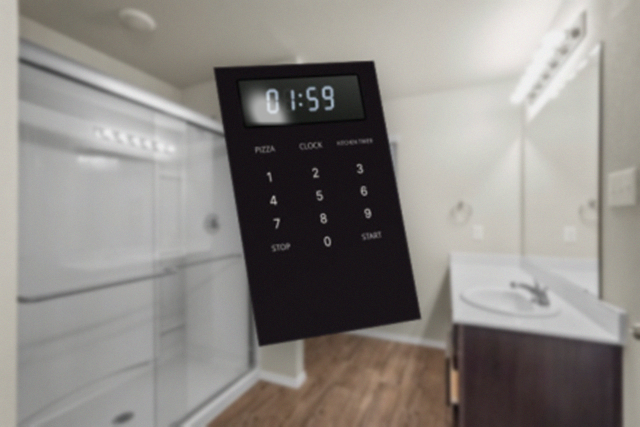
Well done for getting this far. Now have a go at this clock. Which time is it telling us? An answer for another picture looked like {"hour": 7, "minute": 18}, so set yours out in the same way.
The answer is {"hour": 1, "minute": 59}
